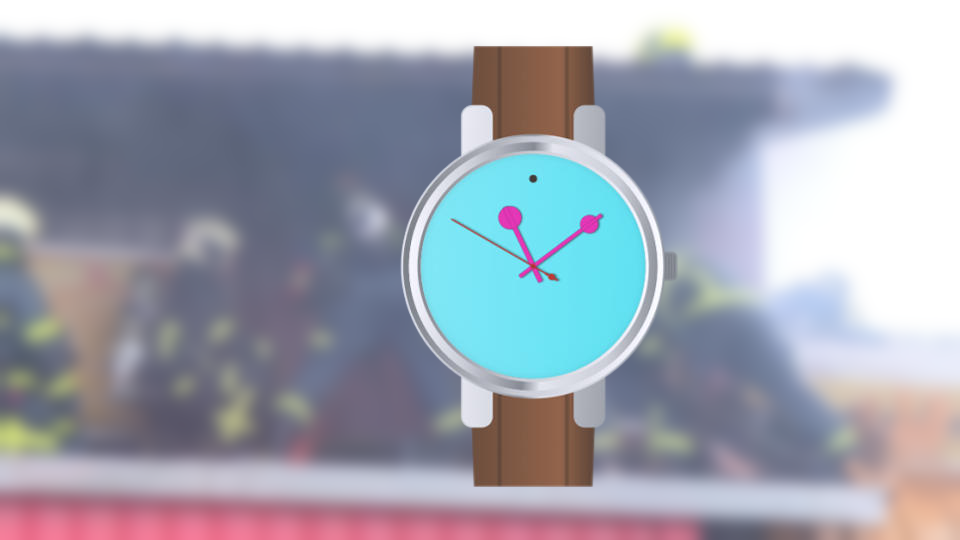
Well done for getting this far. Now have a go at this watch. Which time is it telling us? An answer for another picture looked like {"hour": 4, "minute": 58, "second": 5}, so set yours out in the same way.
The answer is {"hour": 11, "minute": 8, "second": 50}
